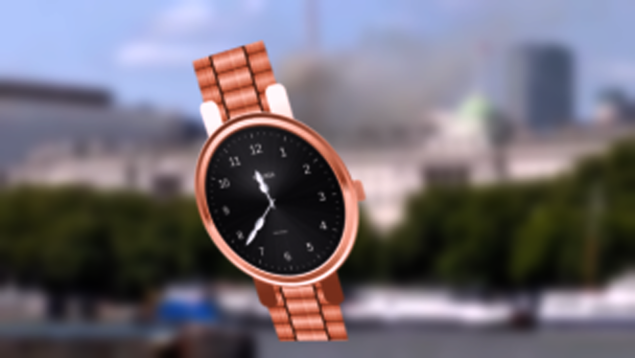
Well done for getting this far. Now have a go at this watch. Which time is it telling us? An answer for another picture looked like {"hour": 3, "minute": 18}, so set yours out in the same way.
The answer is {"hour": 11, "minute": 38}
